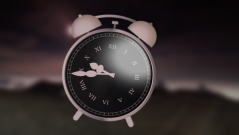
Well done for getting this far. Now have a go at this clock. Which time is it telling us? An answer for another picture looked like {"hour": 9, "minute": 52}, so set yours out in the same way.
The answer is {"hour": 9, "minute": 44}
